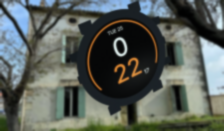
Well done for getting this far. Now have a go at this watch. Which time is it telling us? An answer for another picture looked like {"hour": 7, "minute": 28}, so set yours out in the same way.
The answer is {"hour": 0, "minute": 22}
